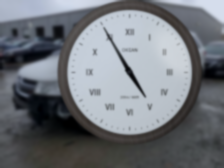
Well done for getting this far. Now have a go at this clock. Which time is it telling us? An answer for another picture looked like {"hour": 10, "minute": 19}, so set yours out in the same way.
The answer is {"hour": 4, "minute": 55}
